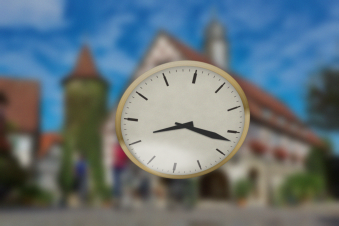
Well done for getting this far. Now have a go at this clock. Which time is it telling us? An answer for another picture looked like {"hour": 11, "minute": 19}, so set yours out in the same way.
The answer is {"hour": 8, "minute": 17}
